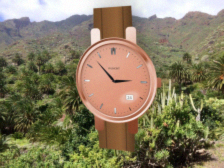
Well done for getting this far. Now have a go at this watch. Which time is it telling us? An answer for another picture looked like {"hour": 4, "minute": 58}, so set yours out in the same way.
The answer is {"hour": 2, "minute": 53}
